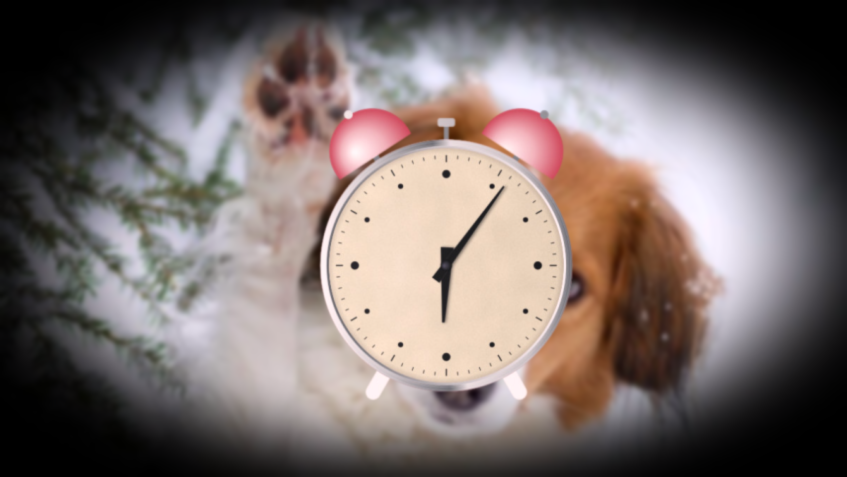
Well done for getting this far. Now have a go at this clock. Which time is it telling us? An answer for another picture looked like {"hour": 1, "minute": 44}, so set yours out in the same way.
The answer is {"hour": 6, "minute": 6}
